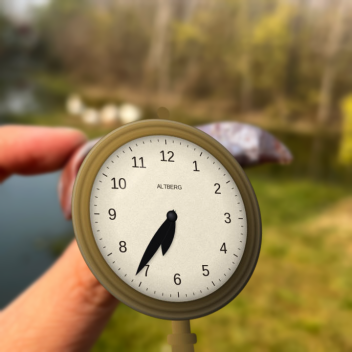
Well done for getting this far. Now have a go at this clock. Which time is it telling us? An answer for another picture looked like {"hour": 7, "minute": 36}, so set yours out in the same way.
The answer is {"hour": 6, "minute": 36}
